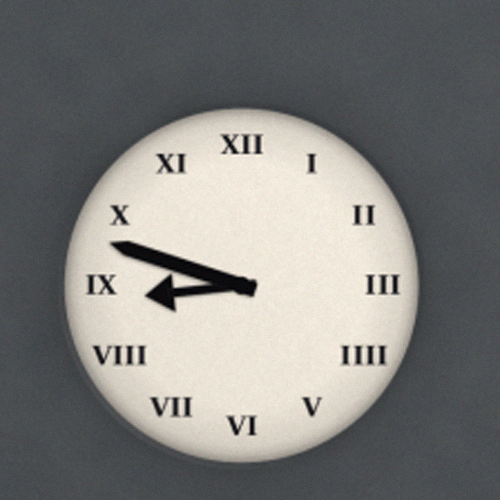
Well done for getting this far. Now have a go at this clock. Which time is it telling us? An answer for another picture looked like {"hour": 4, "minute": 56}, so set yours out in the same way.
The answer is {"hour": 8, "minute": 48}
